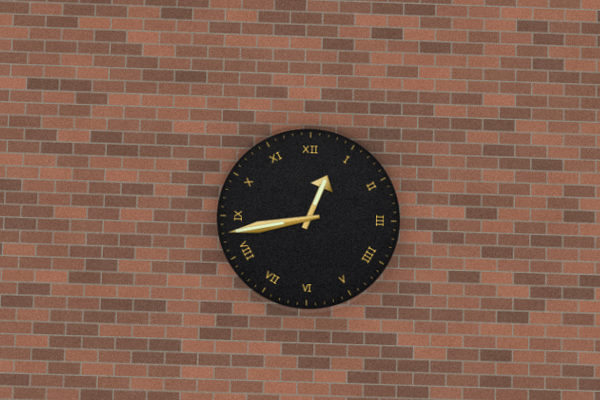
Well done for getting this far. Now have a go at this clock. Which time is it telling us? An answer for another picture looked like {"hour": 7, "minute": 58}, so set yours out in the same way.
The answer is {"hour": 12, "minute": 43}
